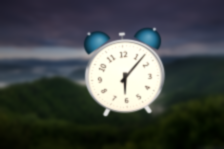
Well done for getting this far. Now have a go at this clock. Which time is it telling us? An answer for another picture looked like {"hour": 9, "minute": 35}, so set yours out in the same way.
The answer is {"hour": 6, "minute": 7}
